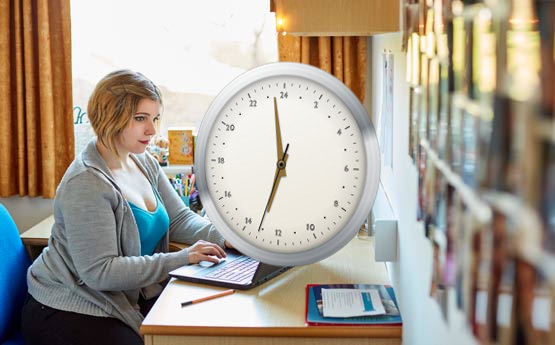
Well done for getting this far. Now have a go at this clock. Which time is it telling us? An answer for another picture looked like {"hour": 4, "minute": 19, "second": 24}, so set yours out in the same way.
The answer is {"hour": 12, "minute": 58, "second": 33}
